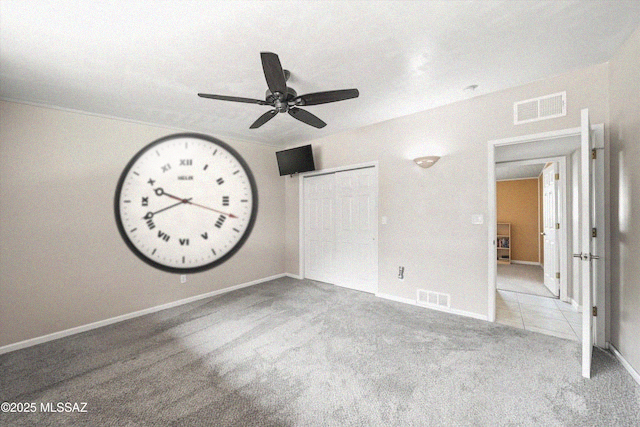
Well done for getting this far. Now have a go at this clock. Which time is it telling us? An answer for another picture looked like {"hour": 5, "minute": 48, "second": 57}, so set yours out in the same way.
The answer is {"hour": 9, "minute": 41, "second": 18}
